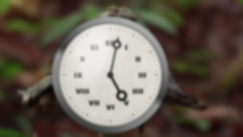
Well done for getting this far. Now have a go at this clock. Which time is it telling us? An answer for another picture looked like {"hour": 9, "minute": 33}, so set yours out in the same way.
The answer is {"hour": 5, "minute": 2}
